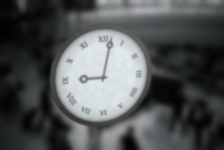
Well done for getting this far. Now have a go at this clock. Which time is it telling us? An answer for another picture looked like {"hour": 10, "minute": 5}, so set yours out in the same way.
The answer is {"hour": 9, "minute": 2}
